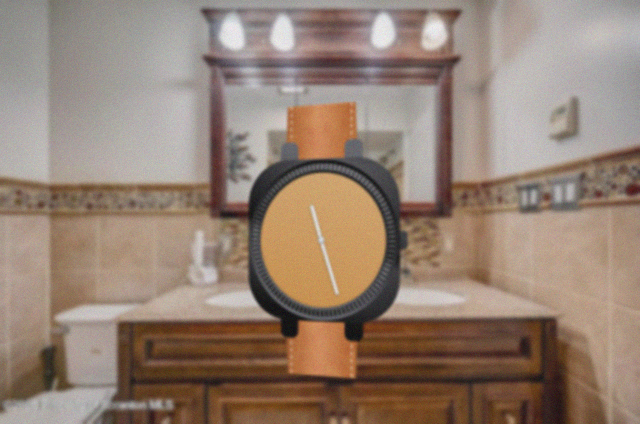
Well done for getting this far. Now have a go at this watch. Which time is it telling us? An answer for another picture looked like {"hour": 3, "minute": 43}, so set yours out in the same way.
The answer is {"hour": 11, "minute": 27}
